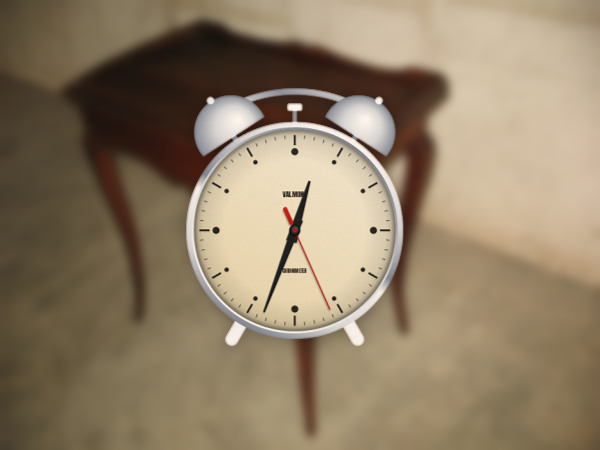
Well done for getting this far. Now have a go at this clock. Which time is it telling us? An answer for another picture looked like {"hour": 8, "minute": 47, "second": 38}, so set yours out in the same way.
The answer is {"hour": 12, "minute": 33, "second": 26}
